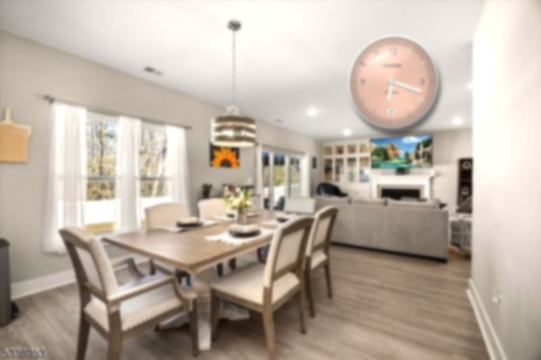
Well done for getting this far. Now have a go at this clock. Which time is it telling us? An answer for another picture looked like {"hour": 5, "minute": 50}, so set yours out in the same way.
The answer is {"hour": 6, "minute": 18}
